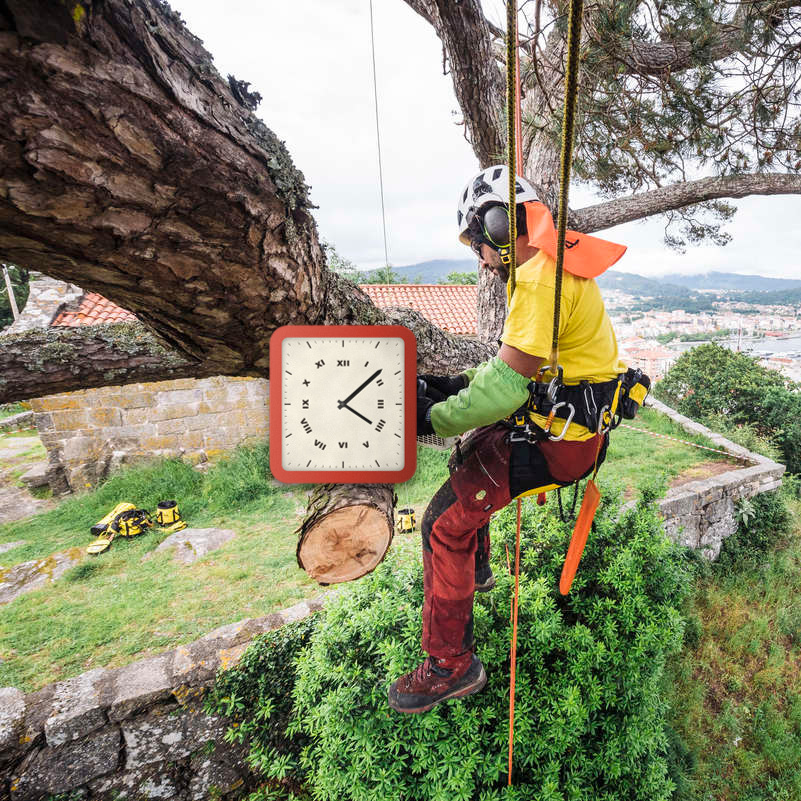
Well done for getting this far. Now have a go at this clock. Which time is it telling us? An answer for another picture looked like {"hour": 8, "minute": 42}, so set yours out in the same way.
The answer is {"hour": 4, "minute": 8}
